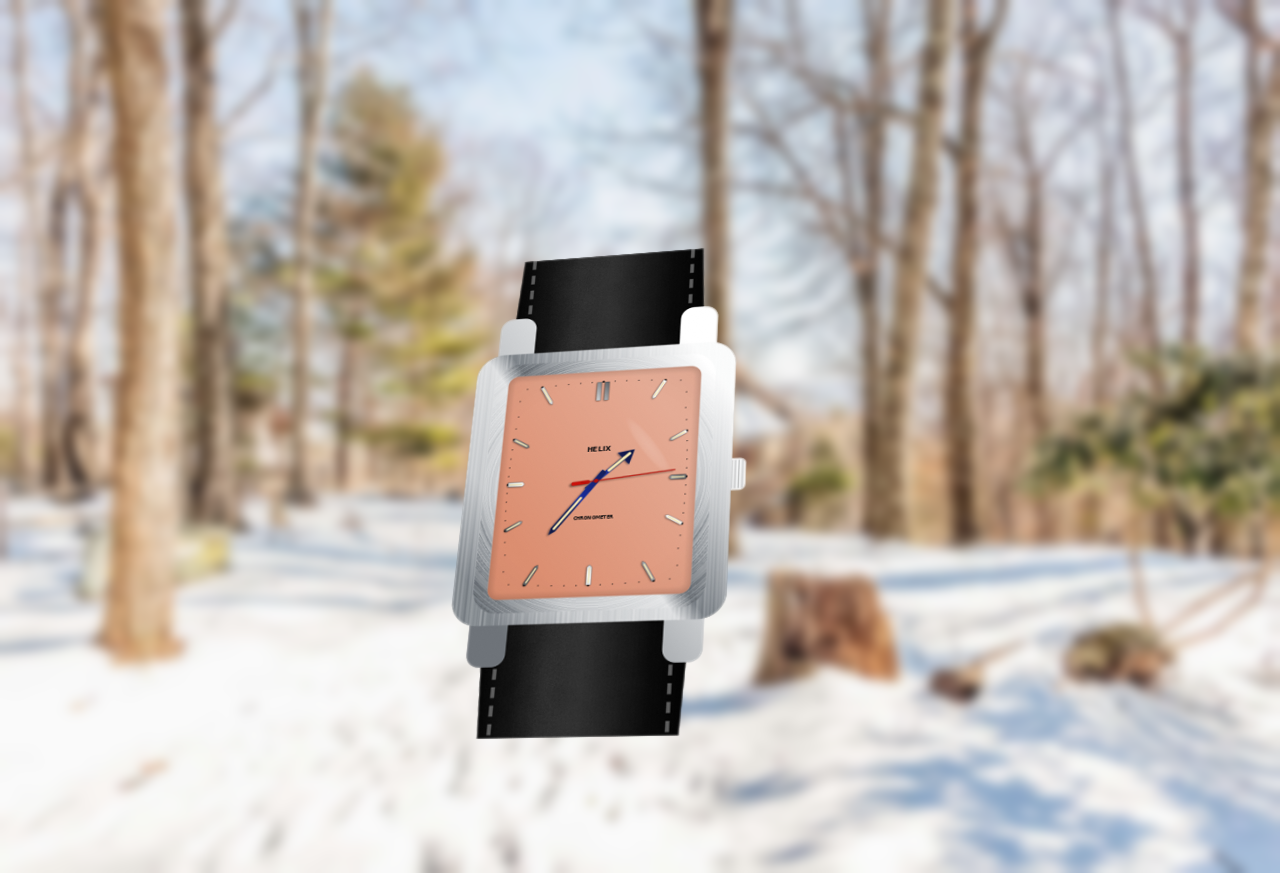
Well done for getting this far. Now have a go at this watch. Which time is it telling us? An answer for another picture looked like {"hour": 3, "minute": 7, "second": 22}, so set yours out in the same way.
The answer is {"hour": 1, "minute": 36, "second": 14}
